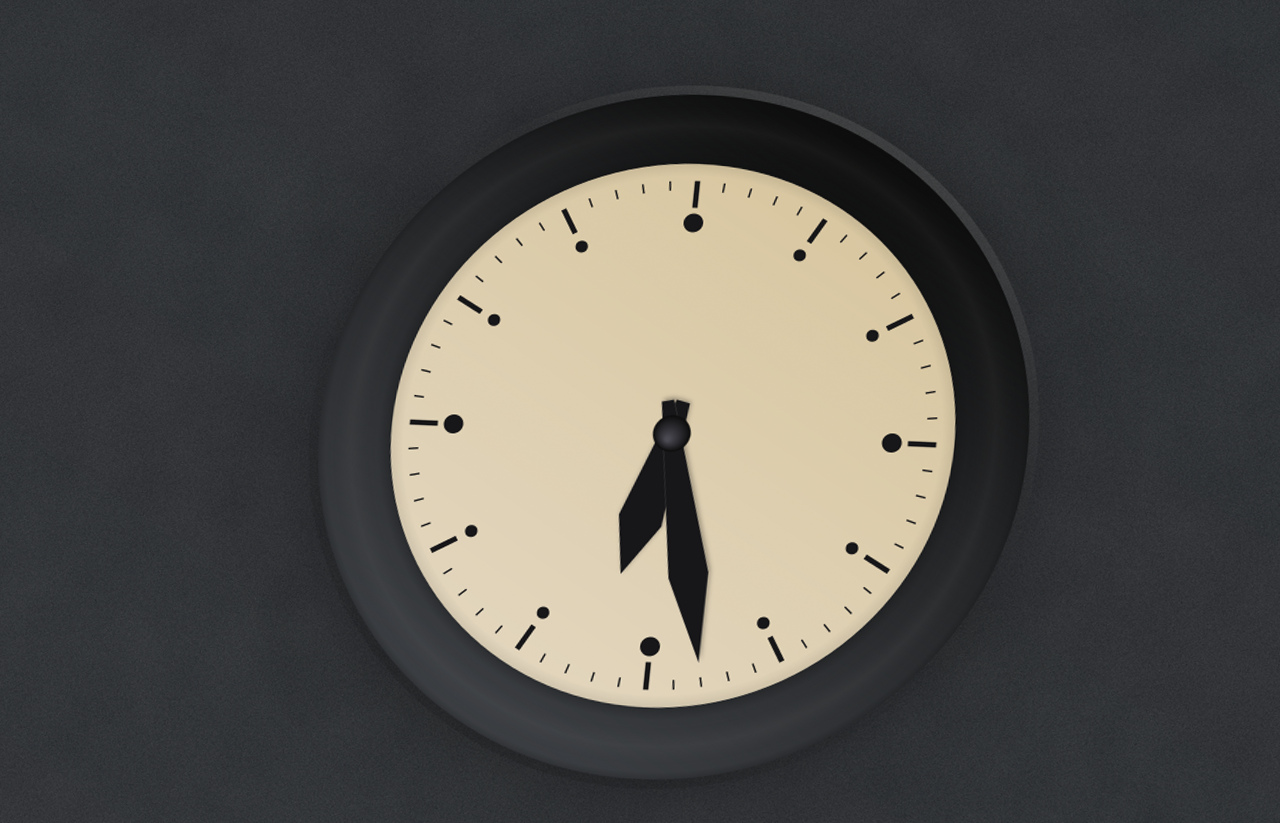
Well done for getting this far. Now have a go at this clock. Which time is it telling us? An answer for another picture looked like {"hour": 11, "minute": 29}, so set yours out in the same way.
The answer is {"hour": 6, "minute": 28}
